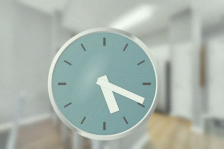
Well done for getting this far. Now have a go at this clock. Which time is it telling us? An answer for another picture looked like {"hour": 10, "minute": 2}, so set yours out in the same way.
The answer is {"hour": 5, "minute": 19}
